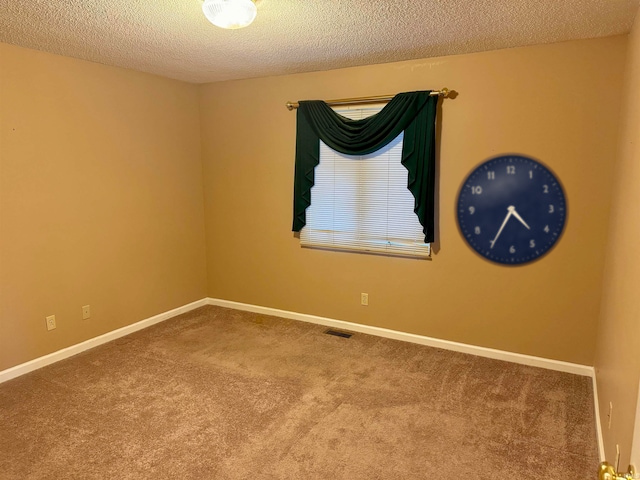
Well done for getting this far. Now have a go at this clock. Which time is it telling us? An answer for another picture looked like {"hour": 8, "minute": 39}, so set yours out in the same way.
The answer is {"hour": 4, "minute": 35}
